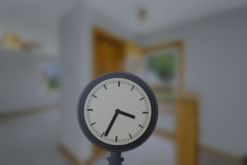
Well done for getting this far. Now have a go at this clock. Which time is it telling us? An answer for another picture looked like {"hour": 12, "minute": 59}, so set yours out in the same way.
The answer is {"hour": 3, "minute": 34}
